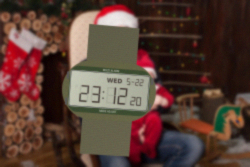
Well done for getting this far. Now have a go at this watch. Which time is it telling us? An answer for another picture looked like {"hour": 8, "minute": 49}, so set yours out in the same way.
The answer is {"hour": 23, "minute": 12}
